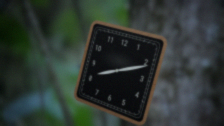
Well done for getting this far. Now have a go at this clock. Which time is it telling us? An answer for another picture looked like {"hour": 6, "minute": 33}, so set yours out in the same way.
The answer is {"hour": 8, "minute": 11}
